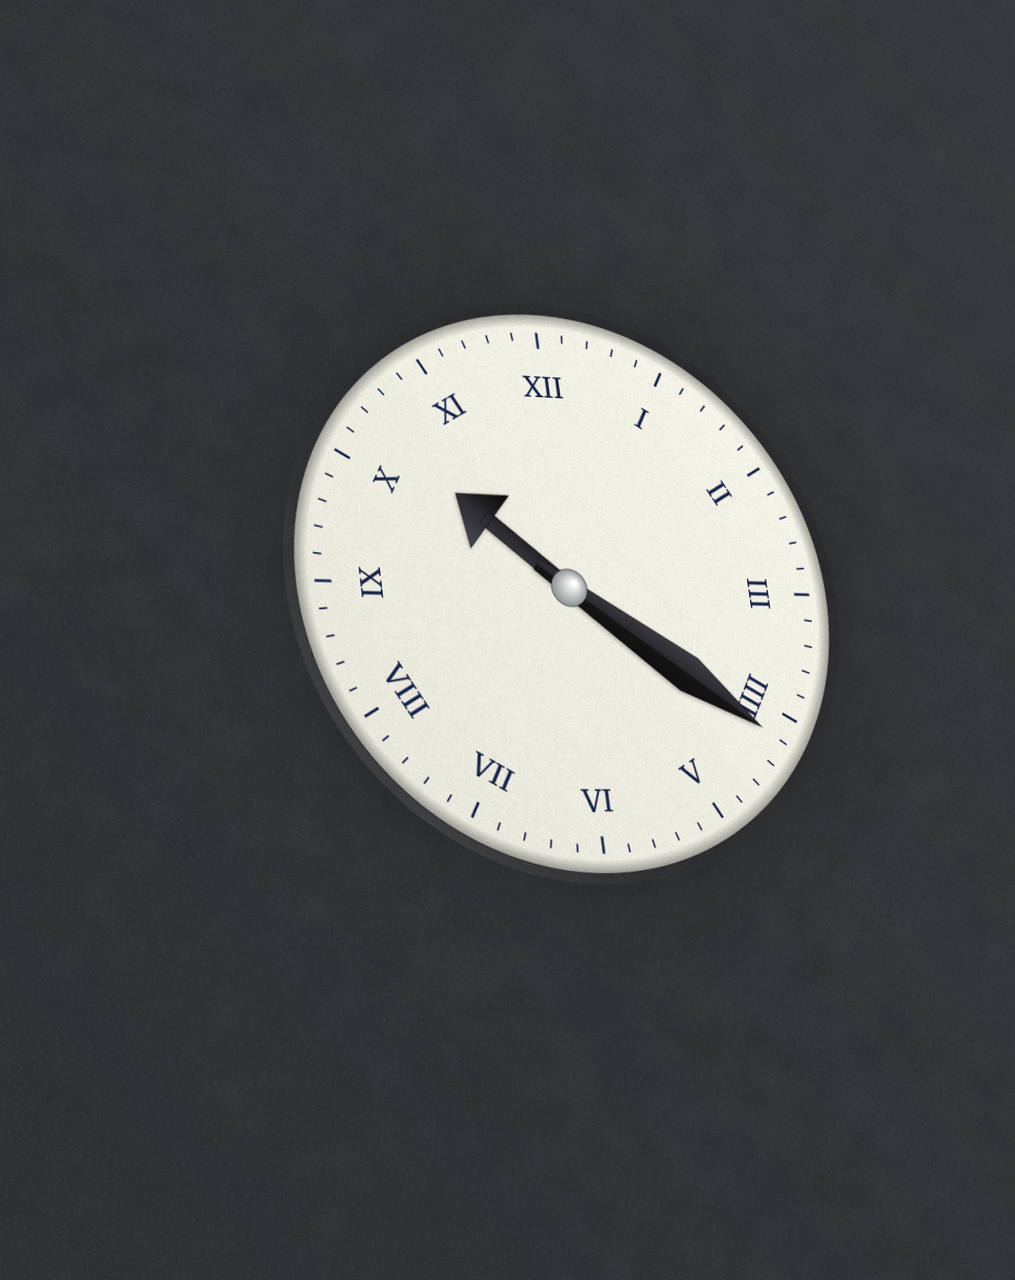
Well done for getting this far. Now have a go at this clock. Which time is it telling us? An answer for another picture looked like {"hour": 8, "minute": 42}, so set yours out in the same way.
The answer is {"hour": 10, "minute": 21}
